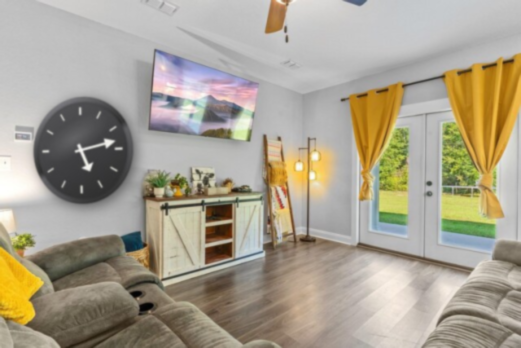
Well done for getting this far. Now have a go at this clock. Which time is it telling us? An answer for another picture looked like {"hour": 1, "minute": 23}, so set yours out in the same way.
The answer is {"hour": 5, "minute": 13}
